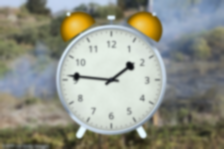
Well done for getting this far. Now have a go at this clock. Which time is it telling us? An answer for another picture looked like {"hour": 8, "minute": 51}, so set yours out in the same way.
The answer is {"hour": 1, "minute": 46}
